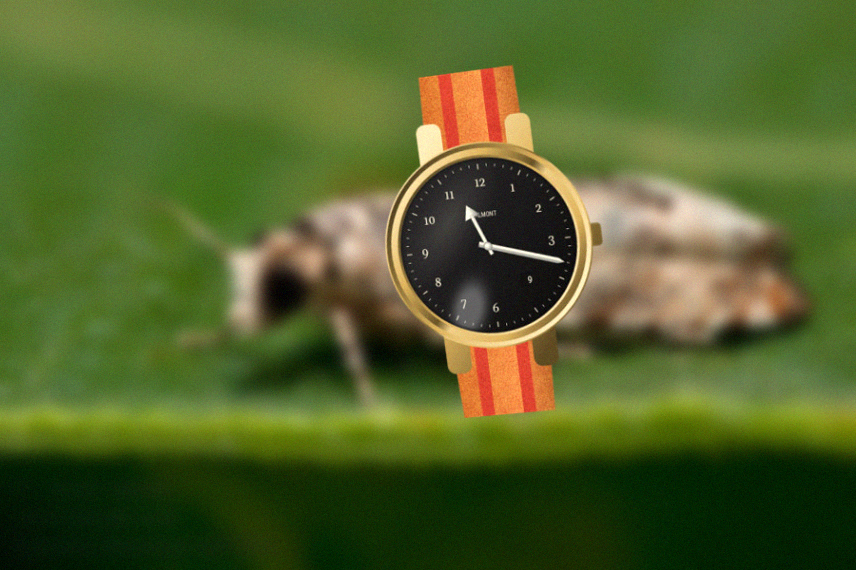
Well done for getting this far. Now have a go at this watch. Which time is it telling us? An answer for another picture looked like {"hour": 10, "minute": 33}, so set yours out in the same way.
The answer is {"hour": 11, "minute": 18}
